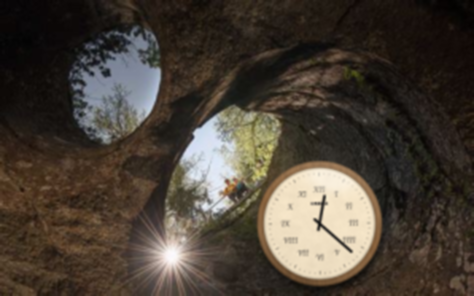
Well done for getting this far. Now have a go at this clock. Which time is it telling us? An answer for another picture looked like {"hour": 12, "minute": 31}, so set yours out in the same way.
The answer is {"hour": 12, "minute": 22}
